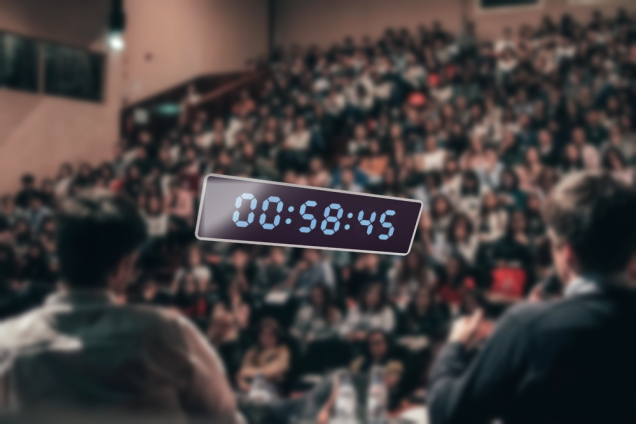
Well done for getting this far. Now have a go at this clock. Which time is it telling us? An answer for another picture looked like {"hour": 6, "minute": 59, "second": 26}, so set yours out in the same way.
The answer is {"hour": 0, "minute": 58, "second": 45}
